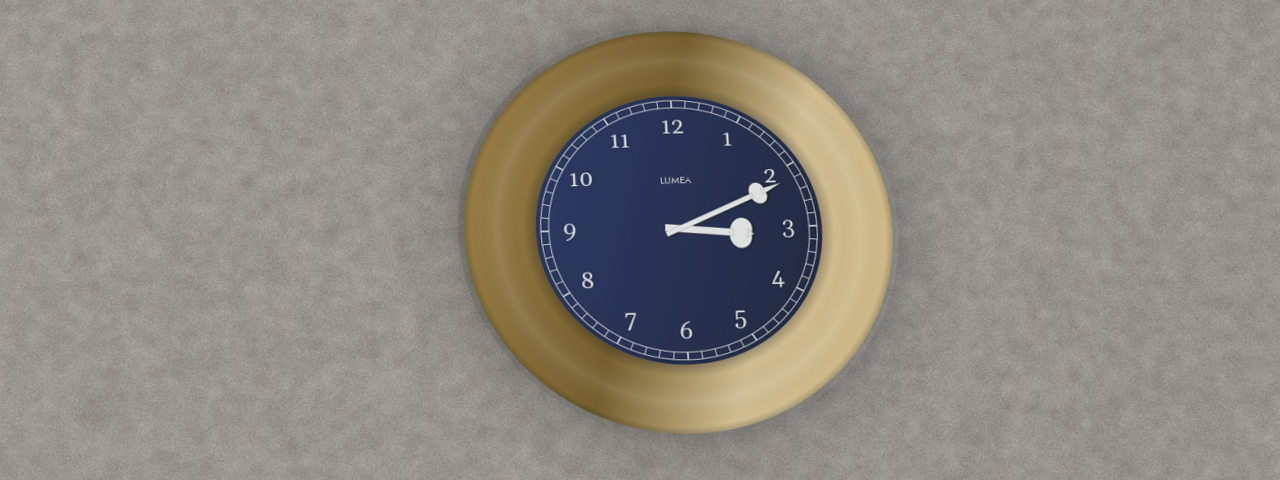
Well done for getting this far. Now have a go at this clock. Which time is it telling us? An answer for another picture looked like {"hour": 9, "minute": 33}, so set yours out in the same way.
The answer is {"hour": 3, "minute": 11}
